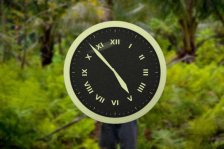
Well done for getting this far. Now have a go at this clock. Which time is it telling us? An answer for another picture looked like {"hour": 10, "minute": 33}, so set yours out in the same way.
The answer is {"hour": 4, "minute": 53}
